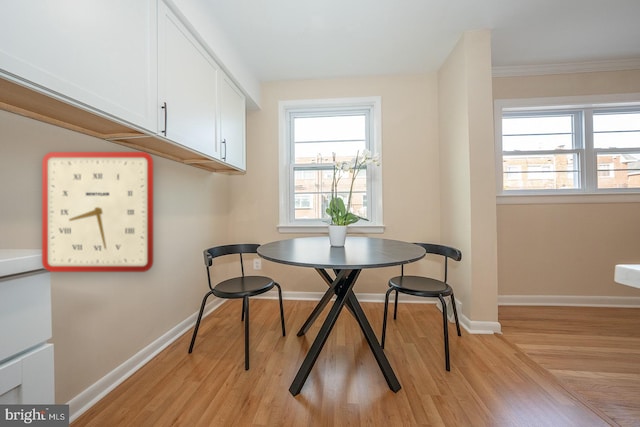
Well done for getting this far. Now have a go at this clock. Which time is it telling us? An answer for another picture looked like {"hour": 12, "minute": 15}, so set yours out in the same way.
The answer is {"hour": 8, "minute": 28}
